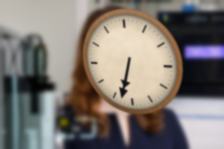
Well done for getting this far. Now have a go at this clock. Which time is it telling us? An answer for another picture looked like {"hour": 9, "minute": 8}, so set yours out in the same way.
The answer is {"hour": 6, "minute": 33}
